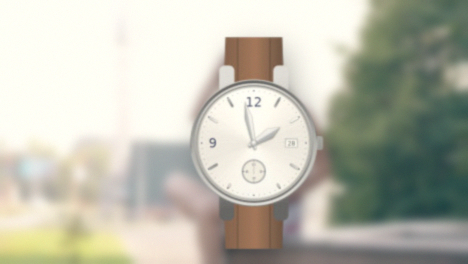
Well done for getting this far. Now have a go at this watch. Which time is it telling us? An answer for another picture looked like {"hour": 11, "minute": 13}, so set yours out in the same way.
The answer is {"hour": 1, "minute": 58}
